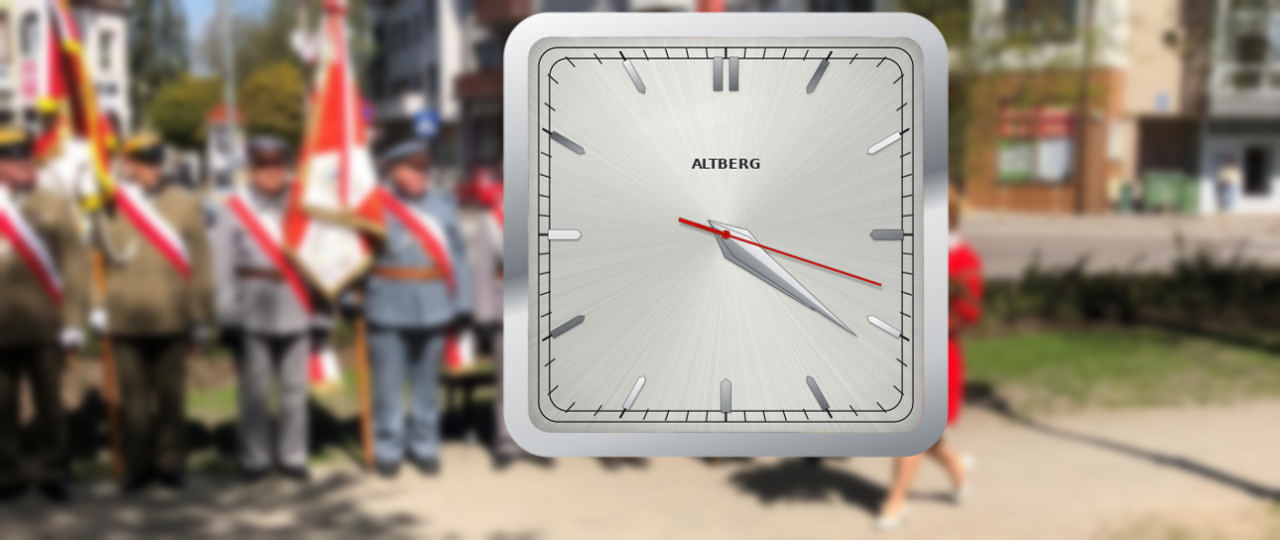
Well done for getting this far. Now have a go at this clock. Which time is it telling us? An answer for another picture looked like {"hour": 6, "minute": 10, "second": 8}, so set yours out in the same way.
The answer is {"hour": 4, "minute": 21, "second": 18}
